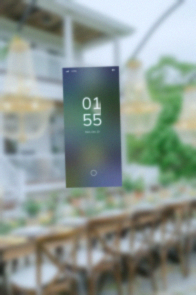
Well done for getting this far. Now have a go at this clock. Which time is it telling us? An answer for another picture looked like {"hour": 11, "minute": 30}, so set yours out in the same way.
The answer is {"hour": 1, "minute": 55}
